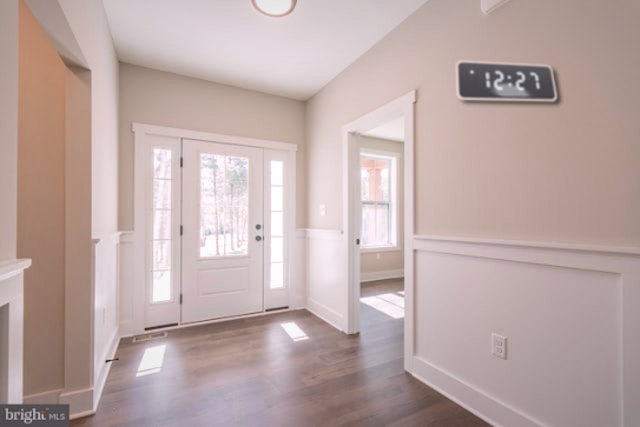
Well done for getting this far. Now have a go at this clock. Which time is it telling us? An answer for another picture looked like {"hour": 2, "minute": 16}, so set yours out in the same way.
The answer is {"hour": 12, "minute": 27}
